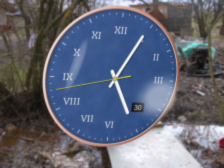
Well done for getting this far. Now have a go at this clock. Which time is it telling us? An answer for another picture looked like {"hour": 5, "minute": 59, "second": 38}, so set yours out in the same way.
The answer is {"hour": 5, "minute": 4, "second": 43}
